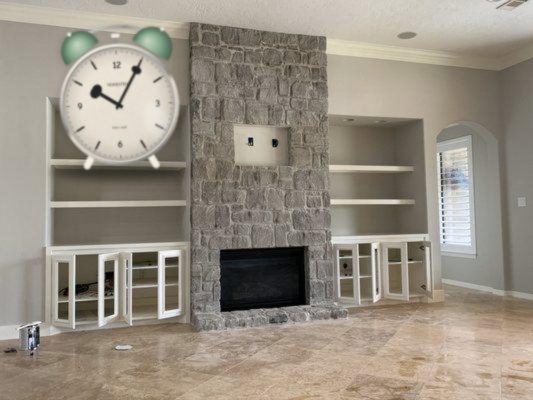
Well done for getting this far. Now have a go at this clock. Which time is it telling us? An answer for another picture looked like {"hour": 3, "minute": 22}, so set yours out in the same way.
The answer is {"hour": 10, "minute": 5}
